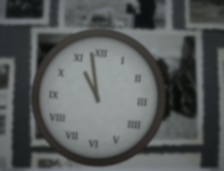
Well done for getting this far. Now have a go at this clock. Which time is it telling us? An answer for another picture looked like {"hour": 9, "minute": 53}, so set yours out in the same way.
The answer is {"hour": 10, "minute": 58}
